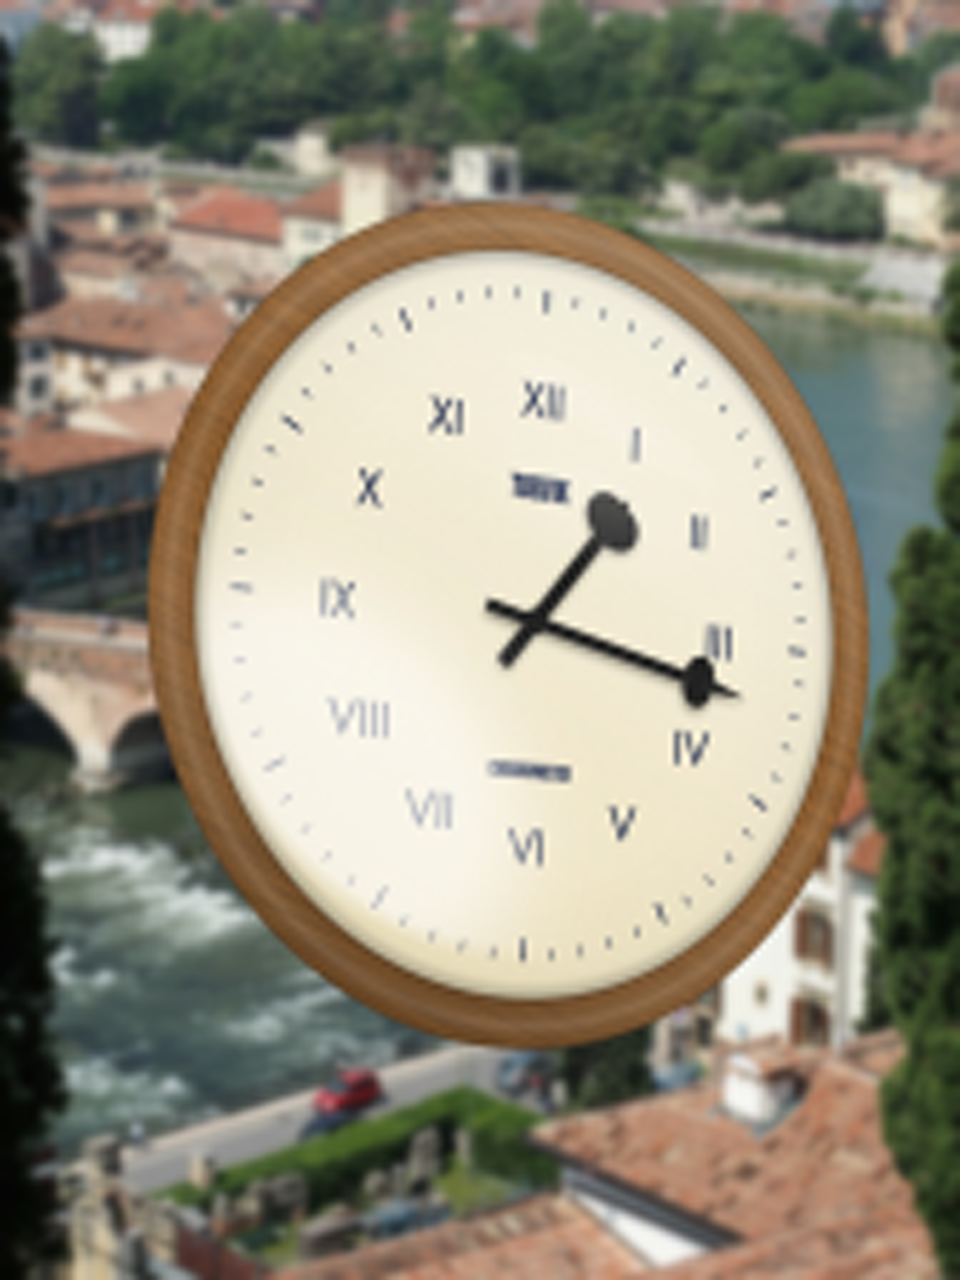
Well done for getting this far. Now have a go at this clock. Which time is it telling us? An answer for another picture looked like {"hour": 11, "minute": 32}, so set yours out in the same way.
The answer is {"hour": 1, "minute": 17}
